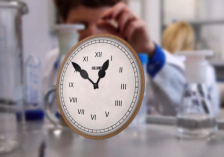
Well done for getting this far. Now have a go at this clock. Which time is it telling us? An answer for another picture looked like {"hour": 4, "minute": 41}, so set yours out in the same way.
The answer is {"hour": 12, "minute": 51}
